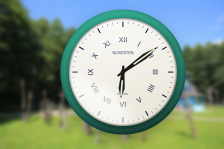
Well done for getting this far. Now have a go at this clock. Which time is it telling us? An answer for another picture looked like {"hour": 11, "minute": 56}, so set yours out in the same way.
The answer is {"hour": 6, "minute": 9}
